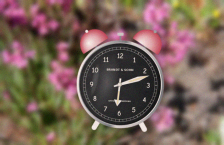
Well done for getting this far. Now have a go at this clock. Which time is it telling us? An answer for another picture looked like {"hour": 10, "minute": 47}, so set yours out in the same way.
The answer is {"hour": 6, "minute": 12}
